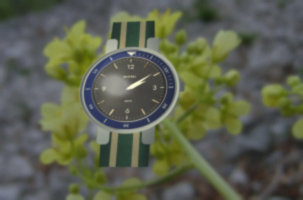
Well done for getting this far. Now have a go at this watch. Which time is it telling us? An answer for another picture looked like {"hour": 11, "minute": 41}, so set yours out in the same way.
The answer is {"hour": 2, "minute": 9}
